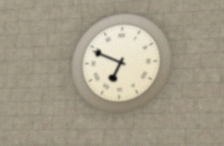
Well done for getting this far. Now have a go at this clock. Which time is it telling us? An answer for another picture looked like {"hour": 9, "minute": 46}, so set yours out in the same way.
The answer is {"hour": 6, "minute": 49}
